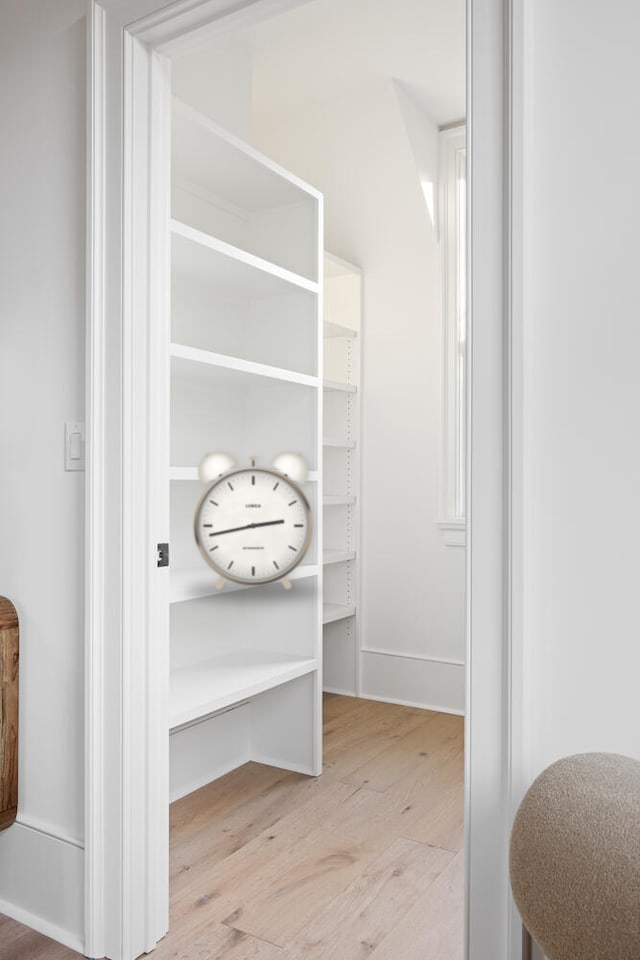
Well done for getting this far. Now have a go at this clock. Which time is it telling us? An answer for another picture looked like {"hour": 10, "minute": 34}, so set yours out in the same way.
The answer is {"hour": 2, "minute": 43}
